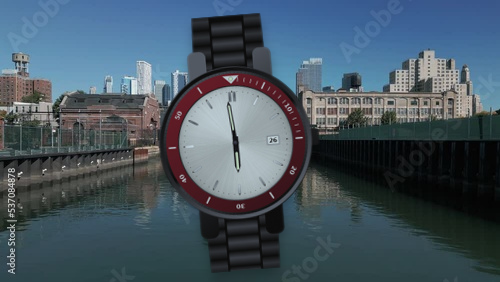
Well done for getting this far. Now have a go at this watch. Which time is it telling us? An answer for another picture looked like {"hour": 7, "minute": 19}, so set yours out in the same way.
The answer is {"hour": 5, "minute": 59}
